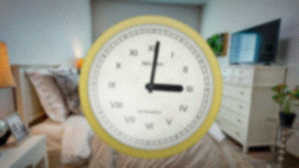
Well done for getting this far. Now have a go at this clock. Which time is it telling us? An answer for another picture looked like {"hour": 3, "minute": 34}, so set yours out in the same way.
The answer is {"hour": 3, "minute": 1}
